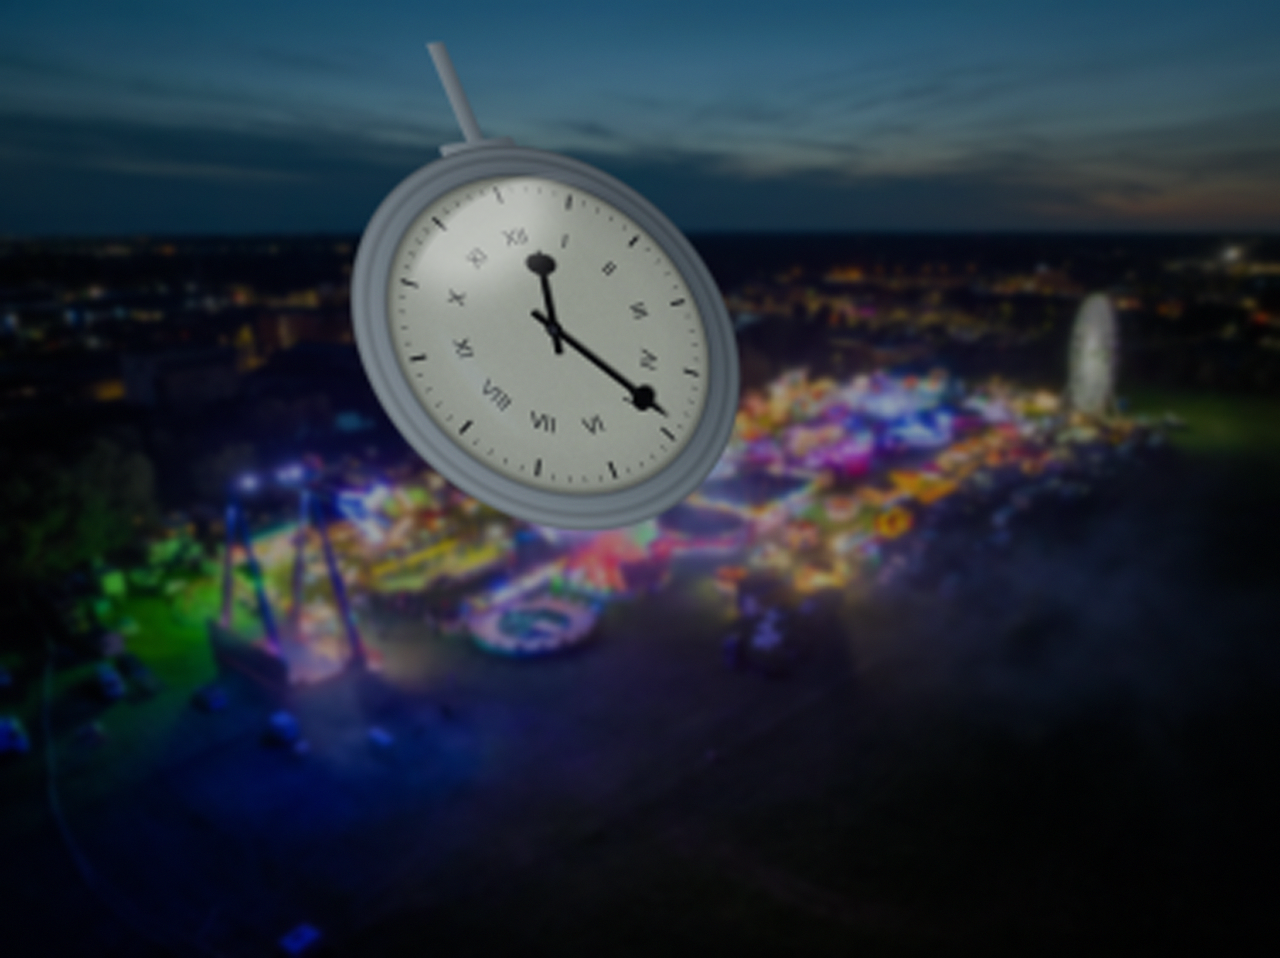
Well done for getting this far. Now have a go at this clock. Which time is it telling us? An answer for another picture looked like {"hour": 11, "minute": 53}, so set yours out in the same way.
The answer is {"hour": 12, "minute": 24}
